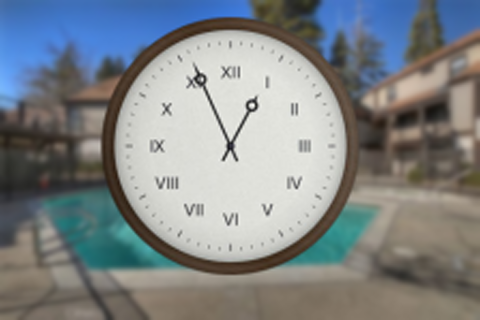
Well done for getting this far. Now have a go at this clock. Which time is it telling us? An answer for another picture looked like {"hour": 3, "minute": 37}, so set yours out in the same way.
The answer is {"hour": 12, "minute": 56}
